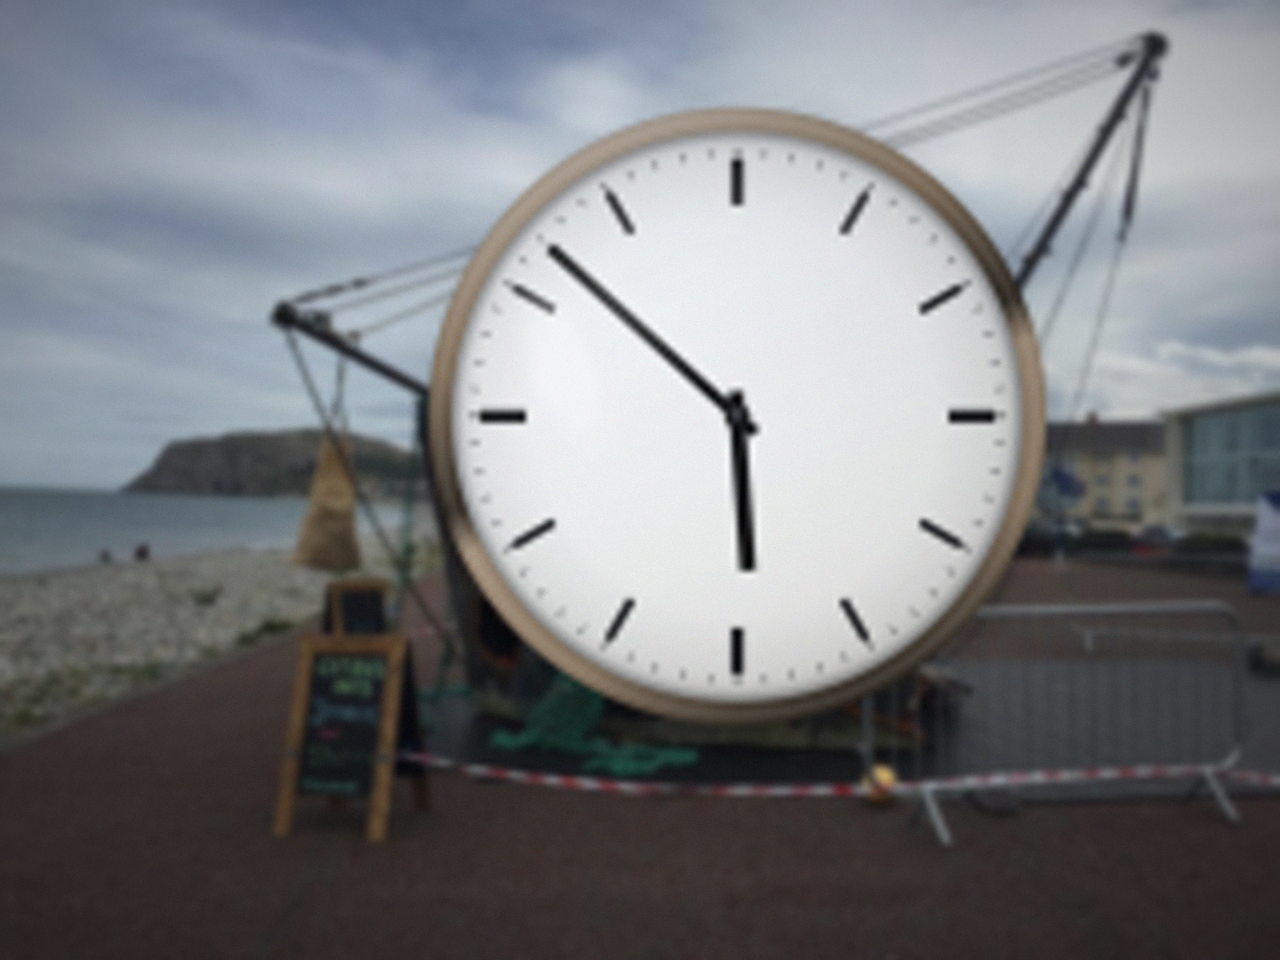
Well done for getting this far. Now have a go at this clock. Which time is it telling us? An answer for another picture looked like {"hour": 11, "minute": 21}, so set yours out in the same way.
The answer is {"hour": 5, "minute": 52}
